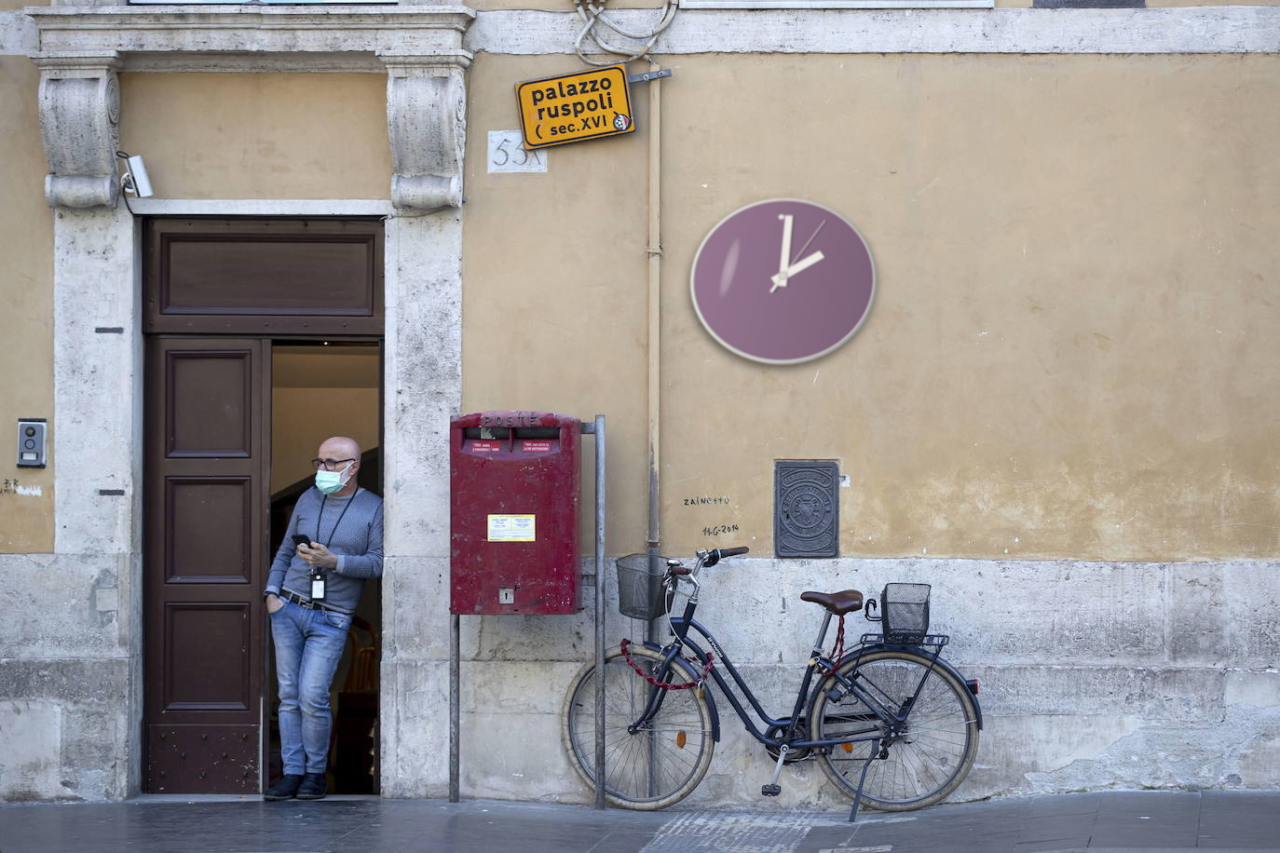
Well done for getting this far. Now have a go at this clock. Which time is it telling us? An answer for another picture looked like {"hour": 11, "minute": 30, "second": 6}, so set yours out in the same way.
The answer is {"hour": 2, "minute": 1, "second": 6}
